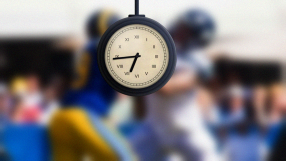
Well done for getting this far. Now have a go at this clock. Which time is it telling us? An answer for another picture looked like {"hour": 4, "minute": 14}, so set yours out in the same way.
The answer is {"hour": 6, "minute": 44}
